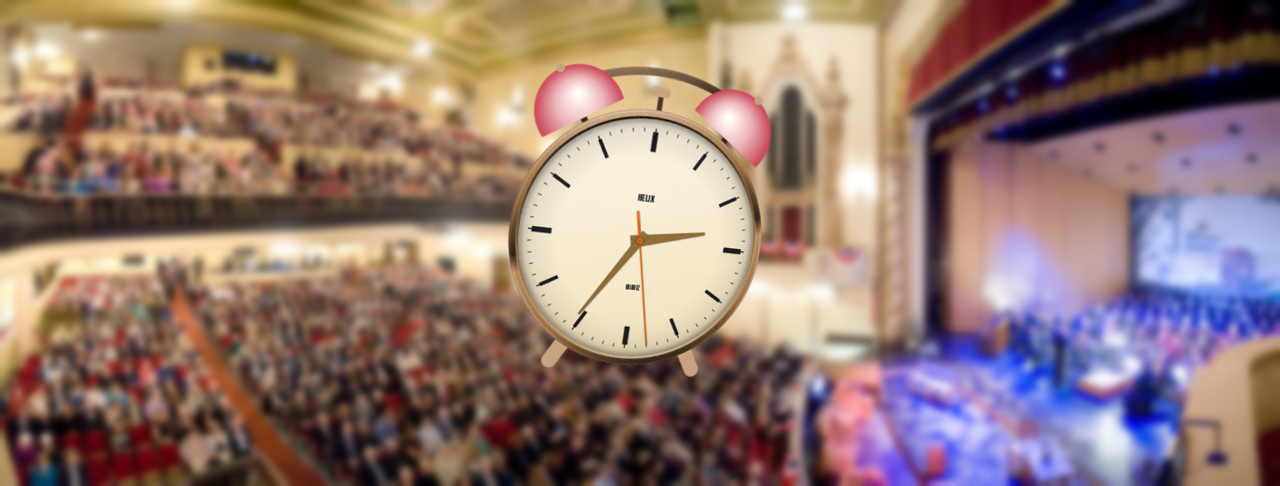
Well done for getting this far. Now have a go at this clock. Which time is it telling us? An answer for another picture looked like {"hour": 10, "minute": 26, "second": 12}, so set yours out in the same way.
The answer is {"hour": 2, "minute": 35, "second": 28}
